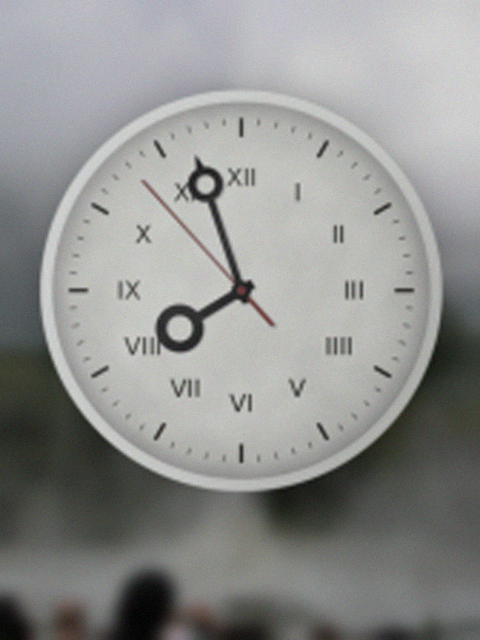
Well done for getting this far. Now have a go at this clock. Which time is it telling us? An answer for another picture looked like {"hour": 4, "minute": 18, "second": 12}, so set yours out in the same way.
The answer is {"hour": 7, "minute": 56, "second": 53}
